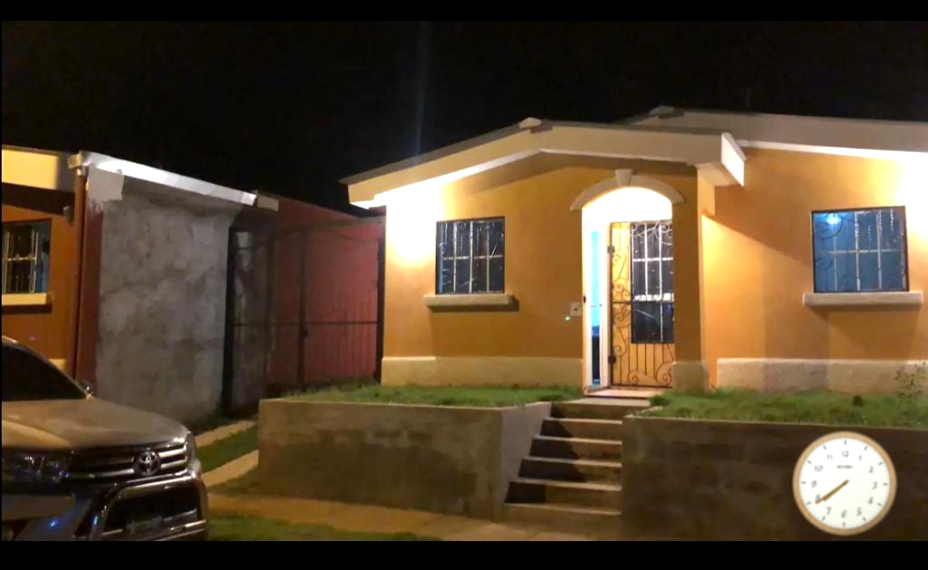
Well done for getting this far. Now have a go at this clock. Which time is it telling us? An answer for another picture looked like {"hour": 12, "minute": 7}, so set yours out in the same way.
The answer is {"hour": 7, "minute": 39}
